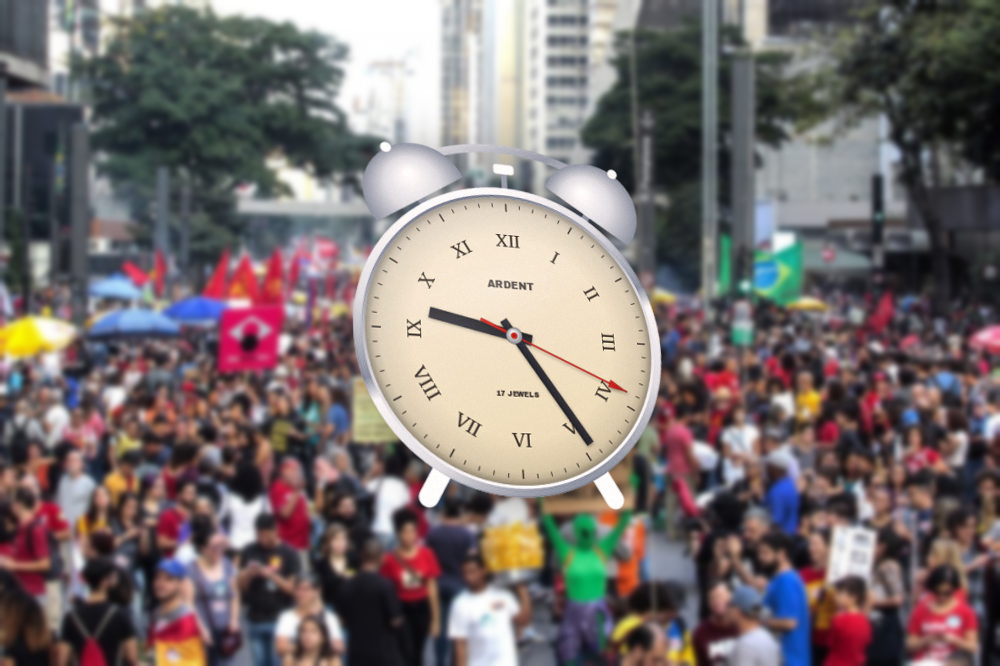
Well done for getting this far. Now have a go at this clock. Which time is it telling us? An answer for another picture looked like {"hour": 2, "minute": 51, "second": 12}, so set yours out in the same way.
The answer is {"hour": 9, "minute": 24, "second": 19}
